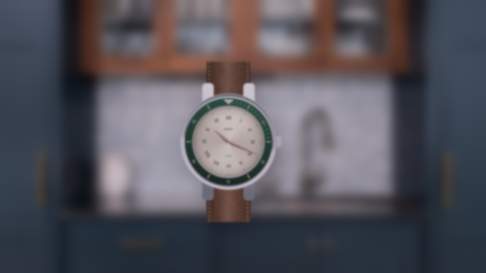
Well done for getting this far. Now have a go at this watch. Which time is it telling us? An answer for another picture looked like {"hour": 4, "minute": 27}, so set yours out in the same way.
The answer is {"hour": 10, "minute": 19}
